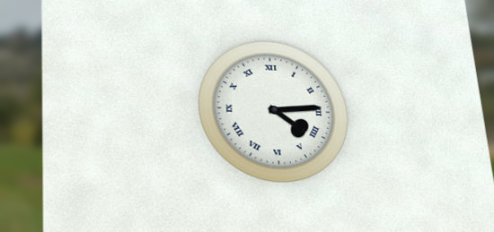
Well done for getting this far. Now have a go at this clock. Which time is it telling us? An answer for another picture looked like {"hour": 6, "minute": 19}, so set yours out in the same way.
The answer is {"hour": 4, "minute": 14}
